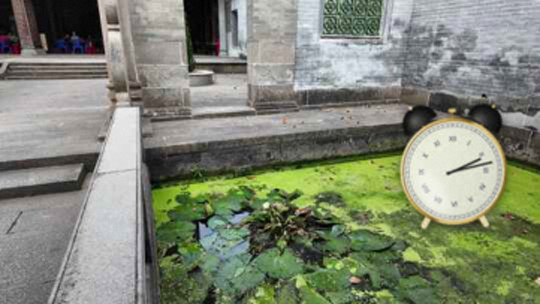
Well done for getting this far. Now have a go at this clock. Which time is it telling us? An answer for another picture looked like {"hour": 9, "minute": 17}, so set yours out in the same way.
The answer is {"hour": 2, "minute": 13}
